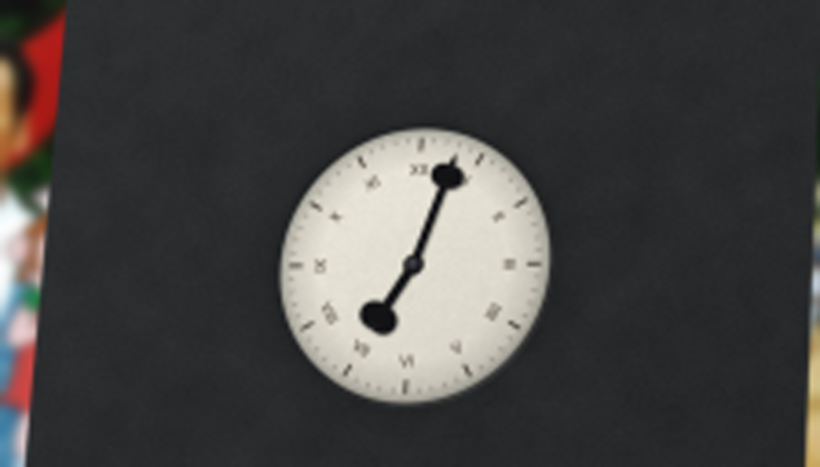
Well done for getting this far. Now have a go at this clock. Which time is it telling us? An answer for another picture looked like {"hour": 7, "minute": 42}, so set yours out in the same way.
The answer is {"hour": 7, "minute": 3}
